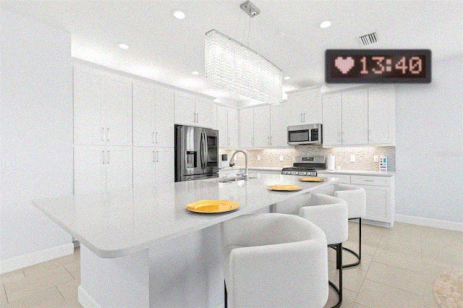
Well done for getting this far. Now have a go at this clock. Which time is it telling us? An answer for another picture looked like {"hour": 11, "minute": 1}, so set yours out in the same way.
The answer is {"hour": 13, "minute": 40}
